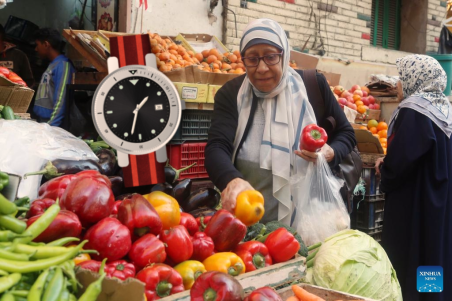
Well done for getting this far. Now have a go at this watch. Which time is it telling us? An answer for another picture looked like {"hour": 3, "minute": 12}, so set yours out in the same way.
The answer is {"hour": 1, "minute": 33}
